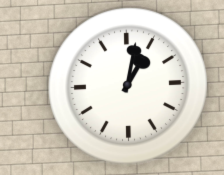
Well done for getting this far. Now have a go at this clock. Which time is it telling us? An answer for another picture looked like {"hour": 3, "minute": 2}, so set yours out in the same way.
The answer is {"hour": 1, "minute": 2}
